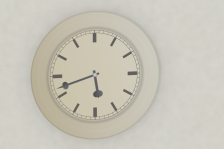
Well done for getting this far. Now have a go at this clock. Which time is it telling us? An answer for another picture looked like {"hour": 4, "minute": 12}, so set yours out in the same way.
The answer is {"hour": 5, "minute": 42}
